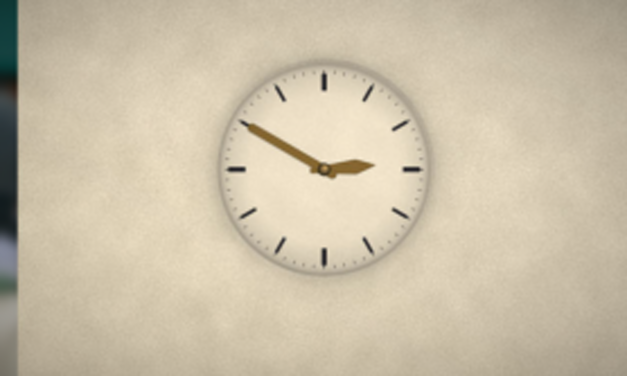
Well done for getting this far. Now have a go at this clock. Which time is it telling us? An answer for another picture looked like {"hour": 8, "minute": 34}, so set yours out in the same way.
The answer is {"hour": 2, "minute": 50}
